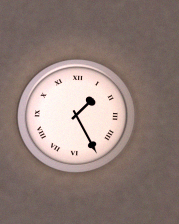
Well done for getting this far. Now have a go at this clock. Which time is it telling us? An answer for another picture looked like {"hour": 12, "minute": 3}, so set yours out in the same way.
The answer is {"hour": 1, "minute": 25}
